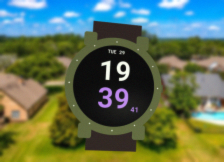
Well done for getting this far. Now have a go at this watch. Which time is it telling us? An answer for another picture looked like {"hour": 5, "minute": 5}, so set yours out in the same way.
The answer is {"hour": 19, "minute": 39}
